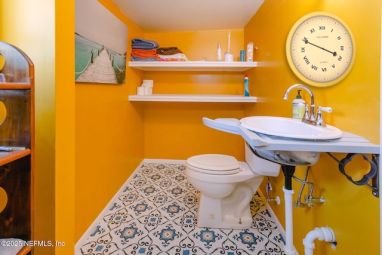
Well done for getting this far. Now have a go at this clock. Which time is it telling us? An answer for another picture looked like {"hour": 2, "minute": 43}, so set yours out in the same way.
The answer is {"hour": 3, "minute": 49}
